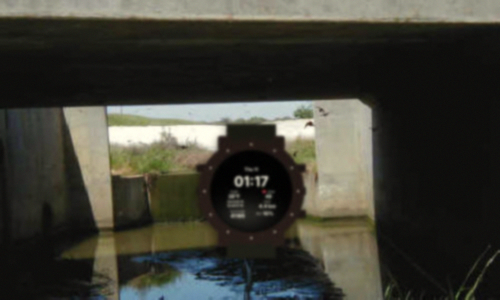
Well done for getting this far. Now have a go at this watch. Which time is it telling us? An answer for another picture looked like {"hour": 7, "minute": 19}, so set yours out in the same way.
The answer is {"hour": 1, "minute": 17}
